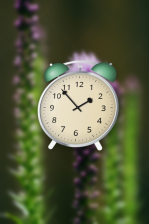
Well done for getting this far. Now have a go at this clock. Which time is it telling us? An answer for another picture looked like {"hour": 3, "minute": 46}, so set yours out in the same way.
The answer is {"hour": 1, "minute": 53}
